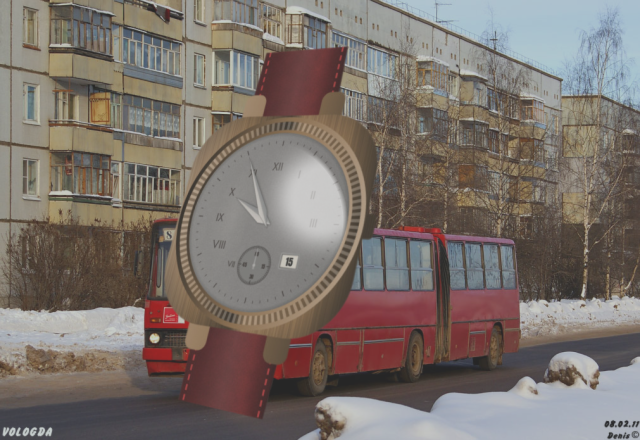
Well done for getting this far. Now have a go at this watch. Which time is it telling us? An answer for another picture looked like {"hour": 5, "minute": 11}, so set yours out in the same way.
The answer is {"hour": 9, "minute": 55}
